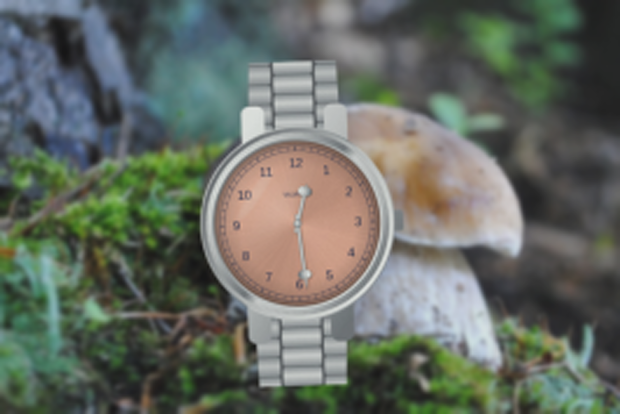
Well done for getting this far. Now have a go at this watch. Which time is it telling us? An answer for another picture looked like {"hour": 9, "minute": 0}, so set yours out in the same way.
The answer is {"hour": 12, "minute": 29}
